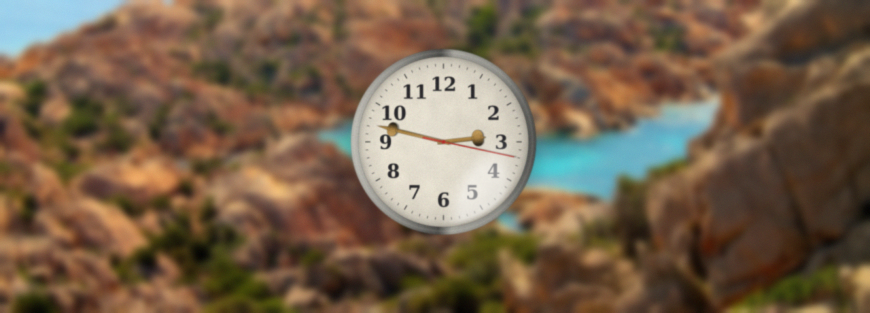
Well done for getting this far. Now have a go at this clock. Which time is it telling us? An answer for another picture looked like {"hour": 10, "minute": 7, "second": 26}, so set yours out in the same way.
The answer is {"hour": 2, "minute": 47, "second": 17}
